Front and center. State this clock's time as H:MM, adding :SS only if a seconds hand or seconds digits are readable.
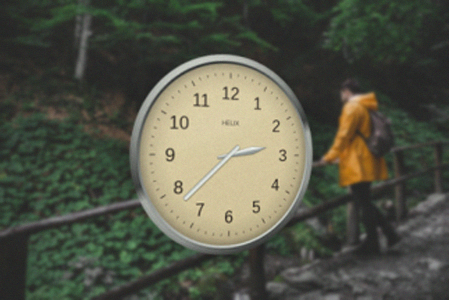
2:38
